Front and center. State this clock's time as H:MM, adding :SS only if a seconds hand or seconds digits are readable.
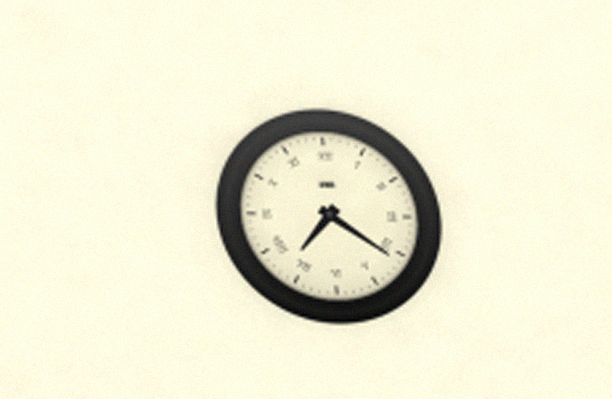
7:21
